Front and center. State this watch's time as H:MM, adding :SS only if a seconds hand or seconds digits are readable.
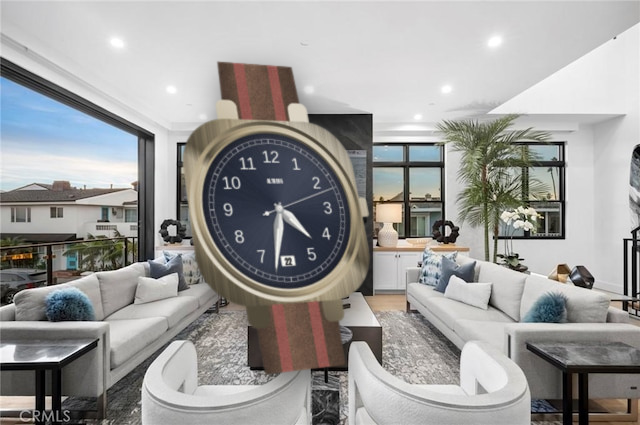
4:32:12
